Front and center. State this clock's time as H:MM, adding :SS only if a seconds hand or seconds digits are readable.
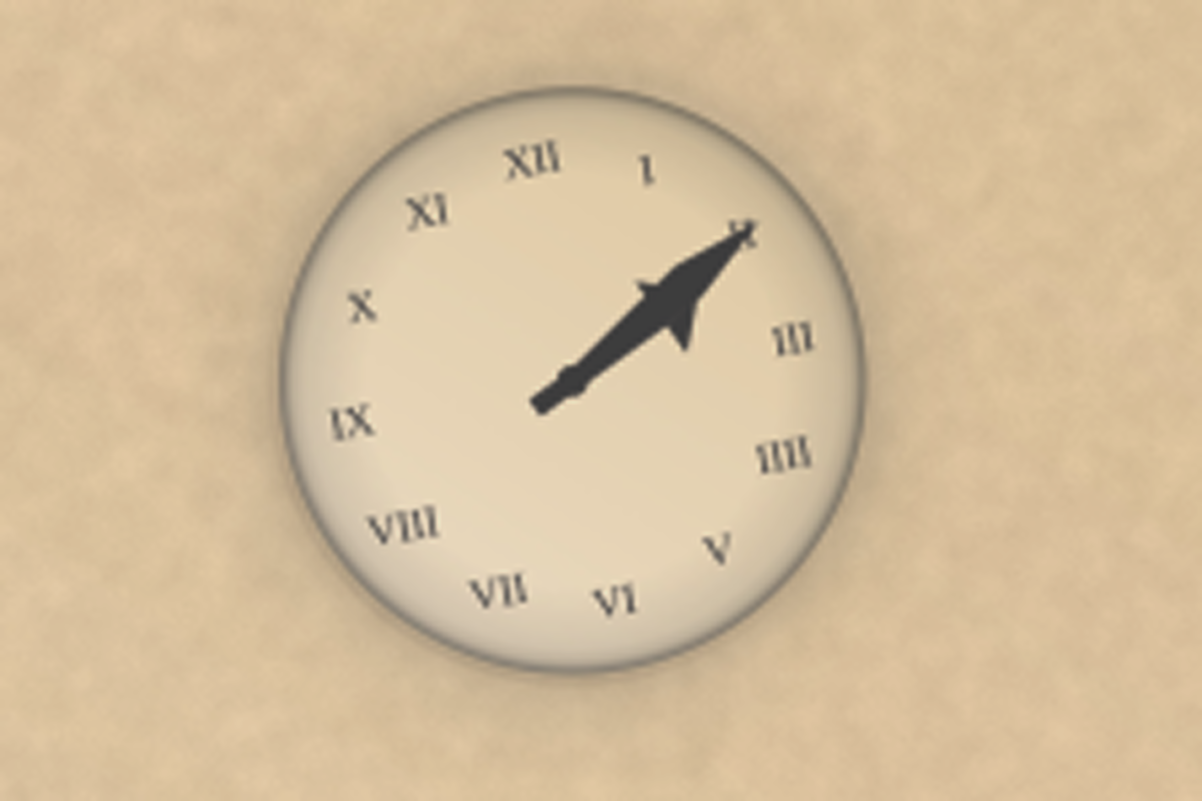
2:10
